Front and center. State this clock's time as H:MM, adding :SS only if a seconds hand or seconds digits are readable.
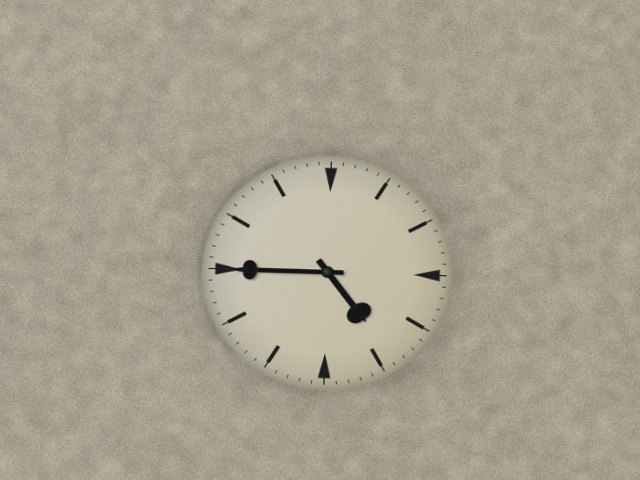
4:45
